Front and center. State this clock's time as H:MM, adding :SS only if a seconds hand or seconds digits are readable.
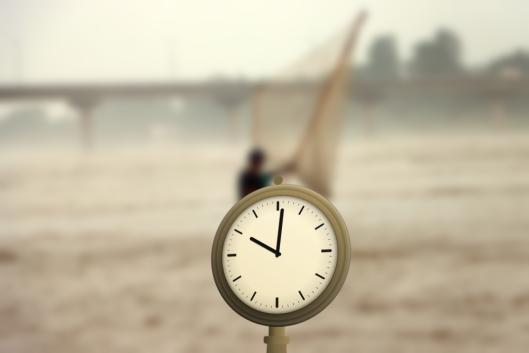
10:01
